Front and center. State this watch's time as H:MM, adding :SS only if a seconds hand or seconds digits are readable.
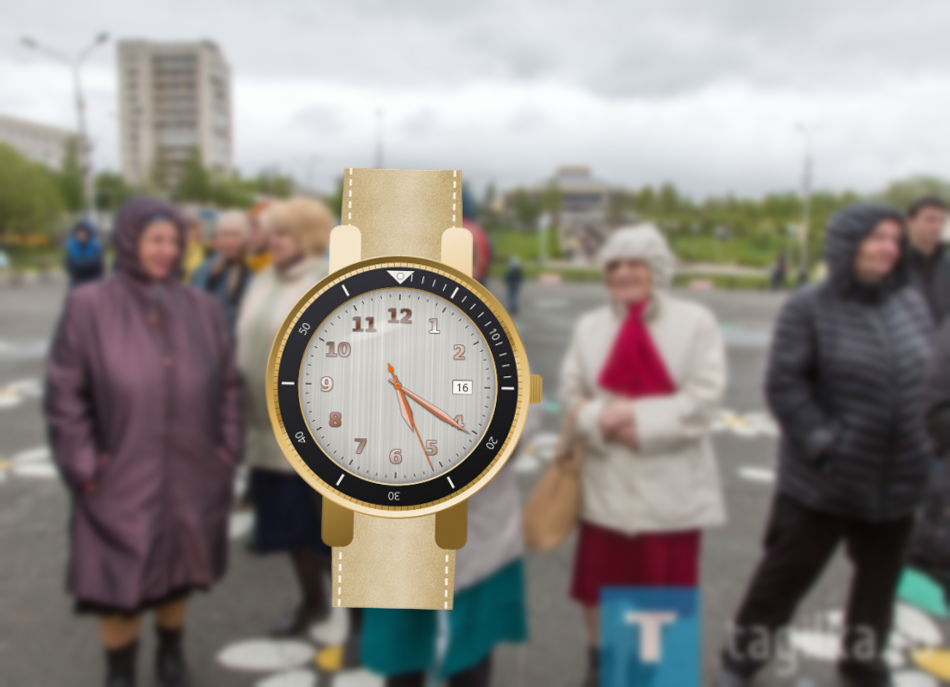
5:20:26
